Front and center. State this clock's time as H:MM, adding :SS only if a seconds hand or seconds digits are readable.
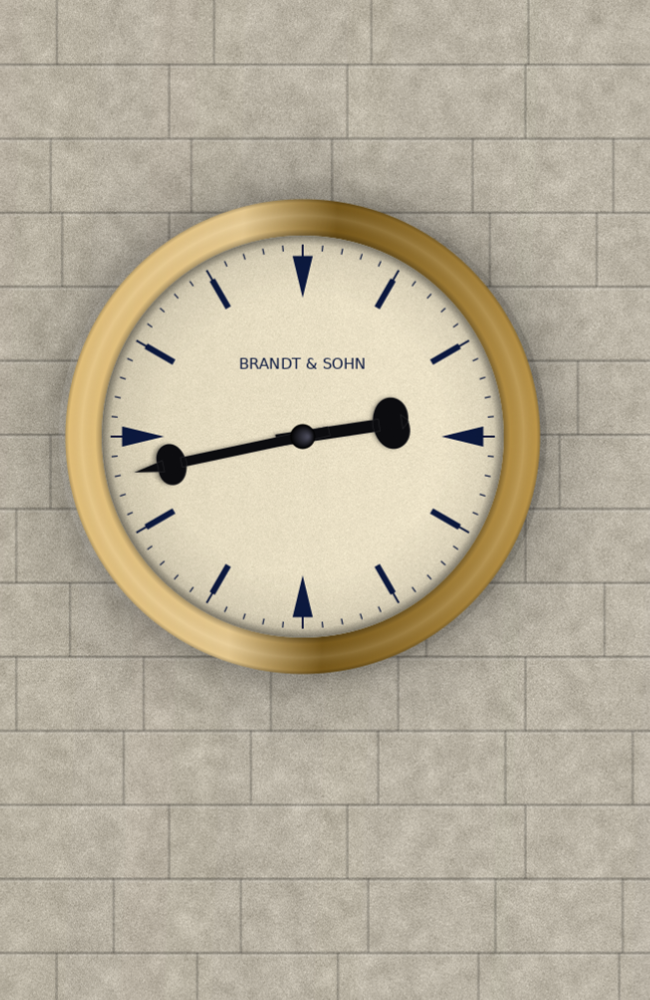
2:43
